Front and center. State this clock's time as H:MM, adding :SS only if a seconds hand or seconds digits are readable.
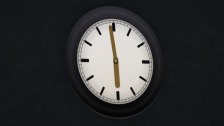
5:59
